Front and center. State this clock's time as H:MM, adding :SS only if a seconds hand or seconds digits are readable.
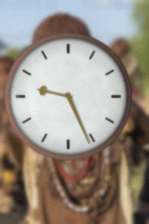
9:26
